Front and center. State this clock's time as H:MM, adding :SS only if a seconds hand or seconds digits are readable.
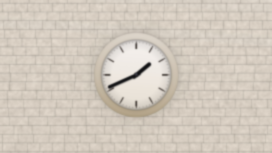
1:41
